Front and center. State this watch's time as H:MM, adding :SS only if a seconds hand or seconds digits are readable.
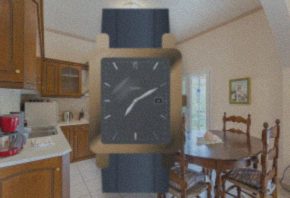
7:10
